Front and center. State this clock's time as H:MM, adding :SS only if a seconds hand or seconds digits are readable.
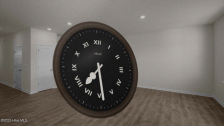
7:29
